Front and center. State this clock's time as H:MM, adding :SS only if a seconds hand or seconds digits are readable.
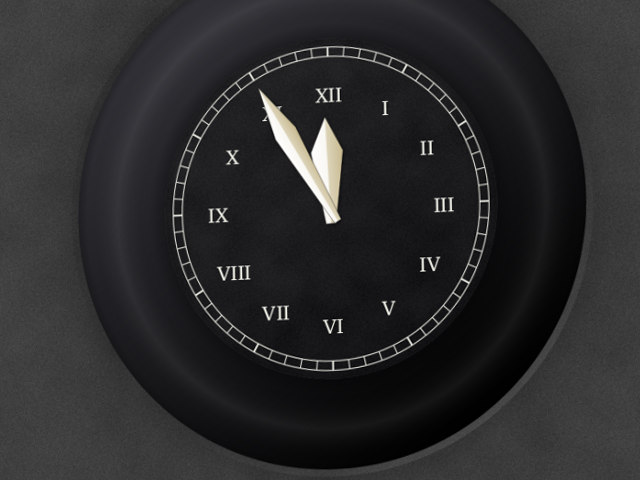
11:55
